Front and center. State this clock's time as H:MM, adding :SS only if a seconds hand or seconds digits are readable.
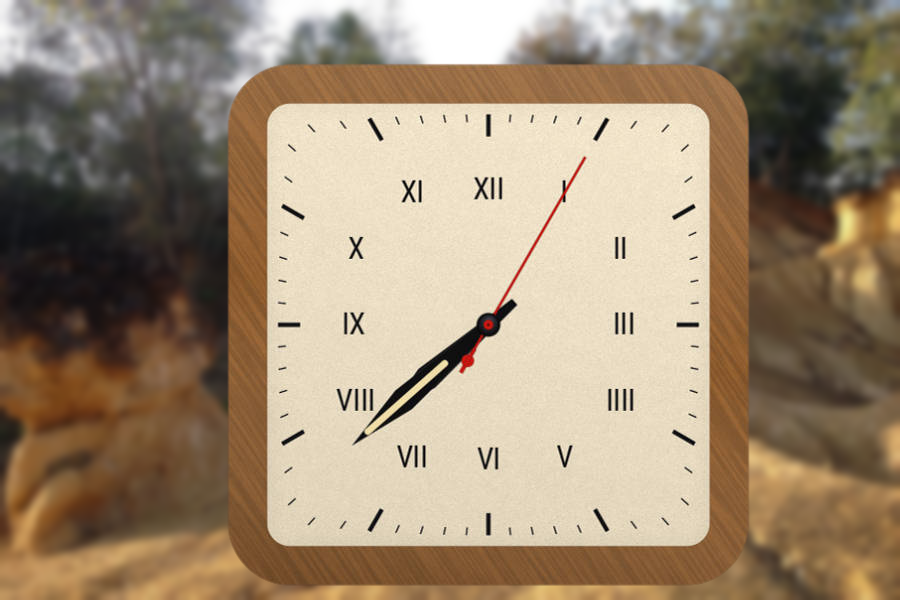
7:38:05
